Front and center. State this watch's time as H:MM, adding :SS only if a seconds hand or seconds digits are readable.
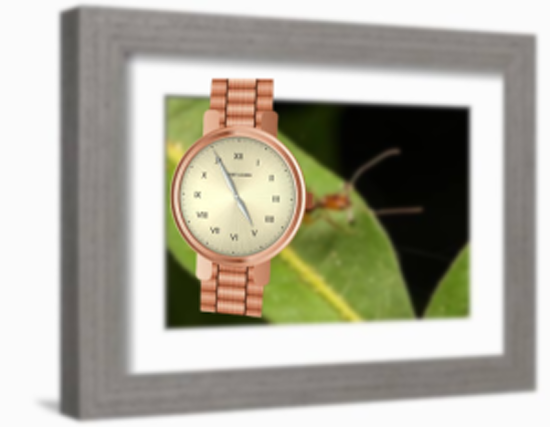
4:55
